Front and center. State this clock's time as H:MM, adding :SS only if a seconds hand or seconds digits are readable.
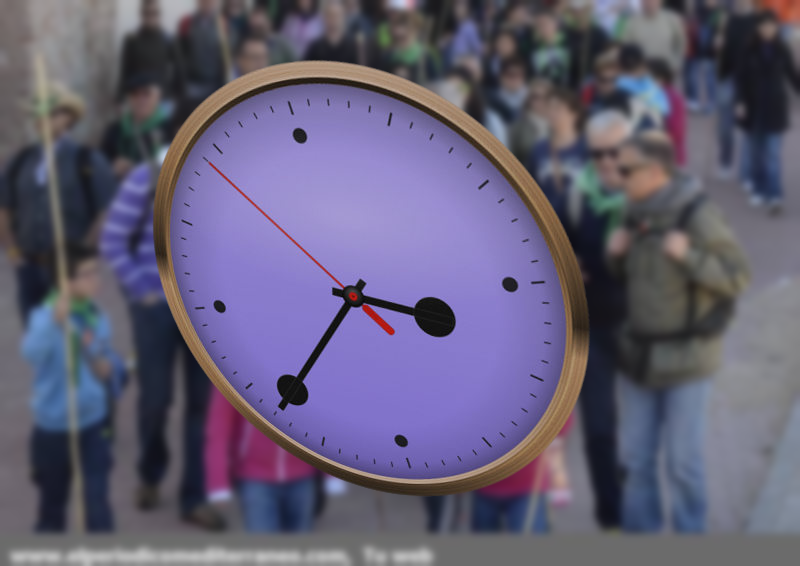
3:37:54
